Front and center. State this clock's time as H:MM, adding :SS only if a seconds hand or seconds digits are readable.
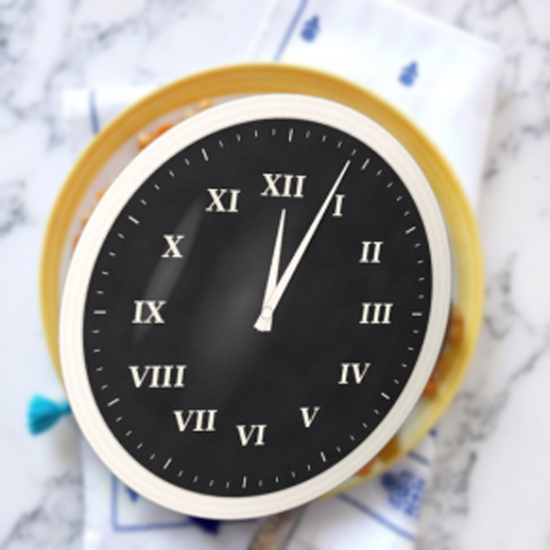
12:04
